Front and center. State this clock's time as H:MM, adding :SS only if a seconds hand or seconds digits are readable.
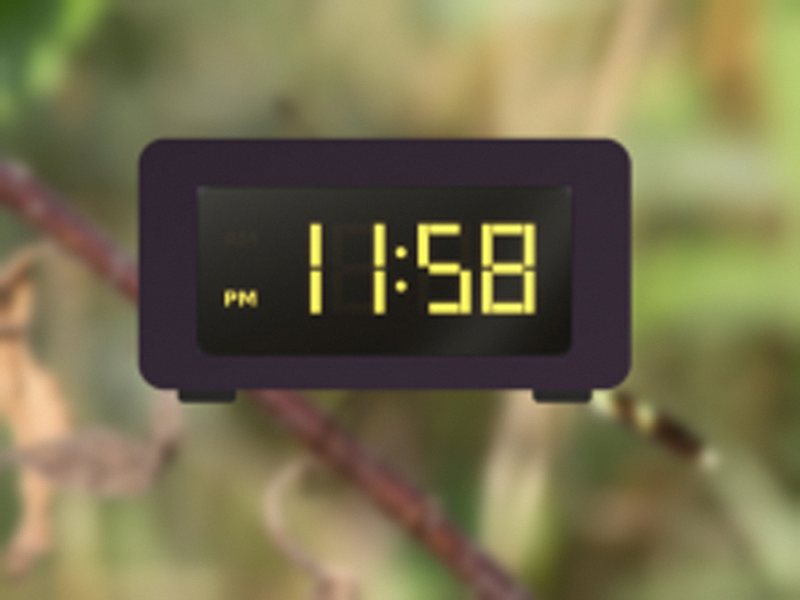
11:58
